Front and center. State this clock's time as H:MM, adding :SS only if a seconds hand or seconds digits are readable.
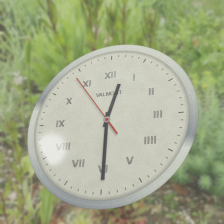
12:29:54
